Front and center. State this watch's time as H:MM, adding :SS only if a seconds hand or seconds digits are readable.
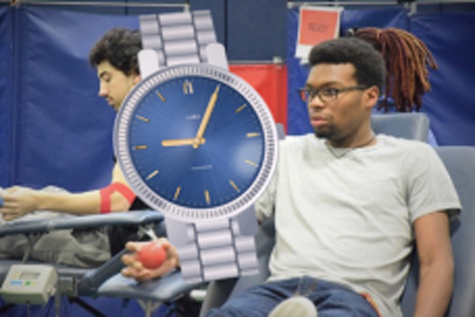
9:05
